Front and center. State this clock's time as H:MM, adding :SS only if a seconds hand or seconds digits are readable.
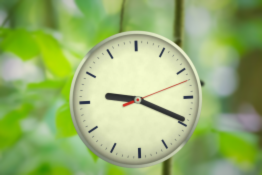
9:19:12
